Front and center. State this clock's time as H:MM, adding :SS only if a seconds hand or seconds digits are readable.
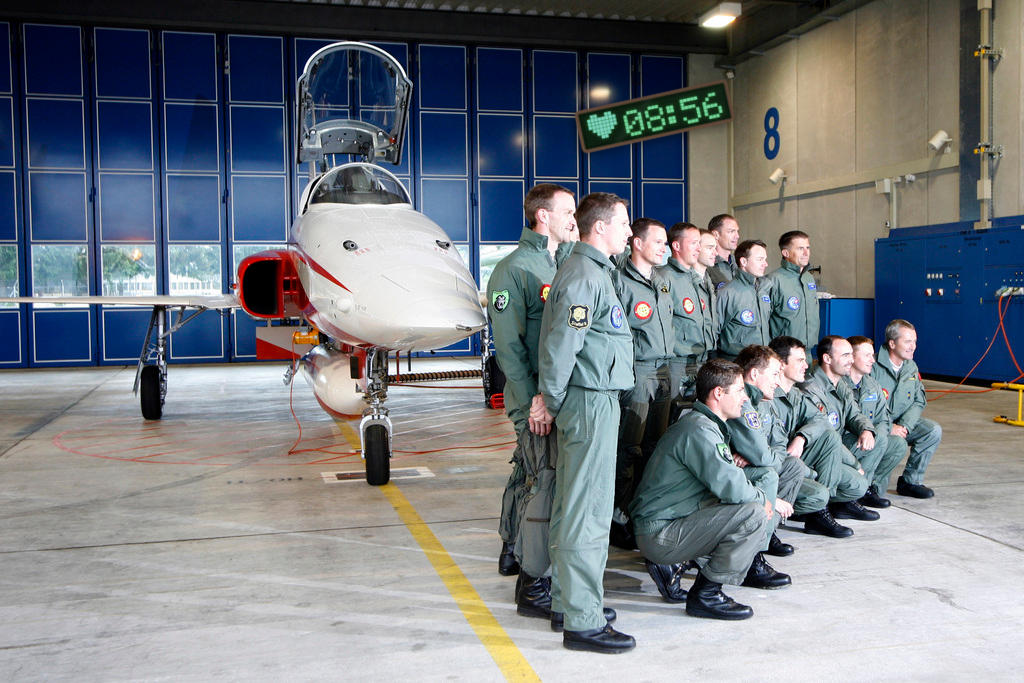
8:56
